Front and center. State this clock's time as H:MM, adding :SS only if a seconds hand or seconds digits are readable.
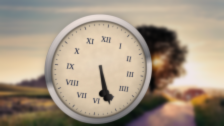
5:26
